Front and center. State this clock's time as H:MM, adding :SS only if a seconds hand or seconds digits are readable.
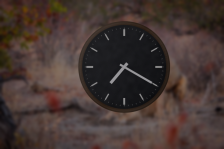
7:20
